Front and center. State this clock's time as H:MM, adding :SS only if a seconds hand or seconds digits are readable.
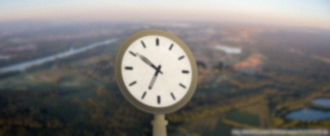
6:51
